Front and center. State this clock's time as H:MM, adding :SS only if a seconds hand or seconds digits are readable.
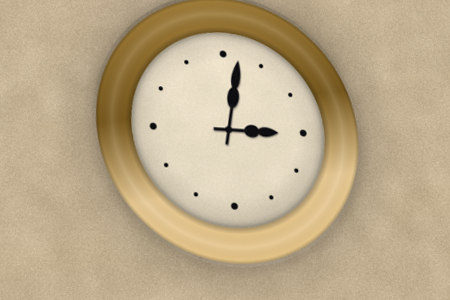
3:02
